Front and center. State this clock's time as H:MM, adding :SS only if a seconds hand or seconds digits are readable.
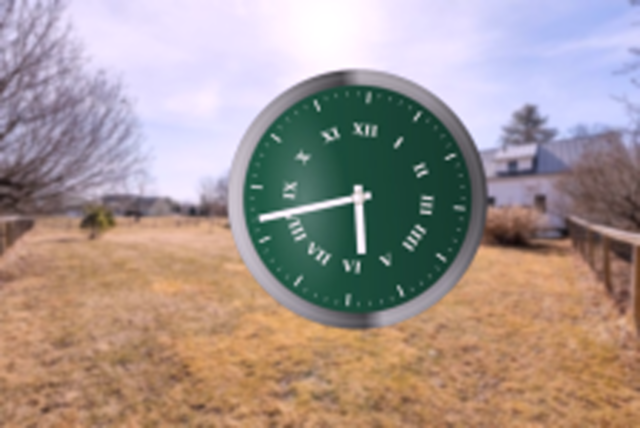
5:42
